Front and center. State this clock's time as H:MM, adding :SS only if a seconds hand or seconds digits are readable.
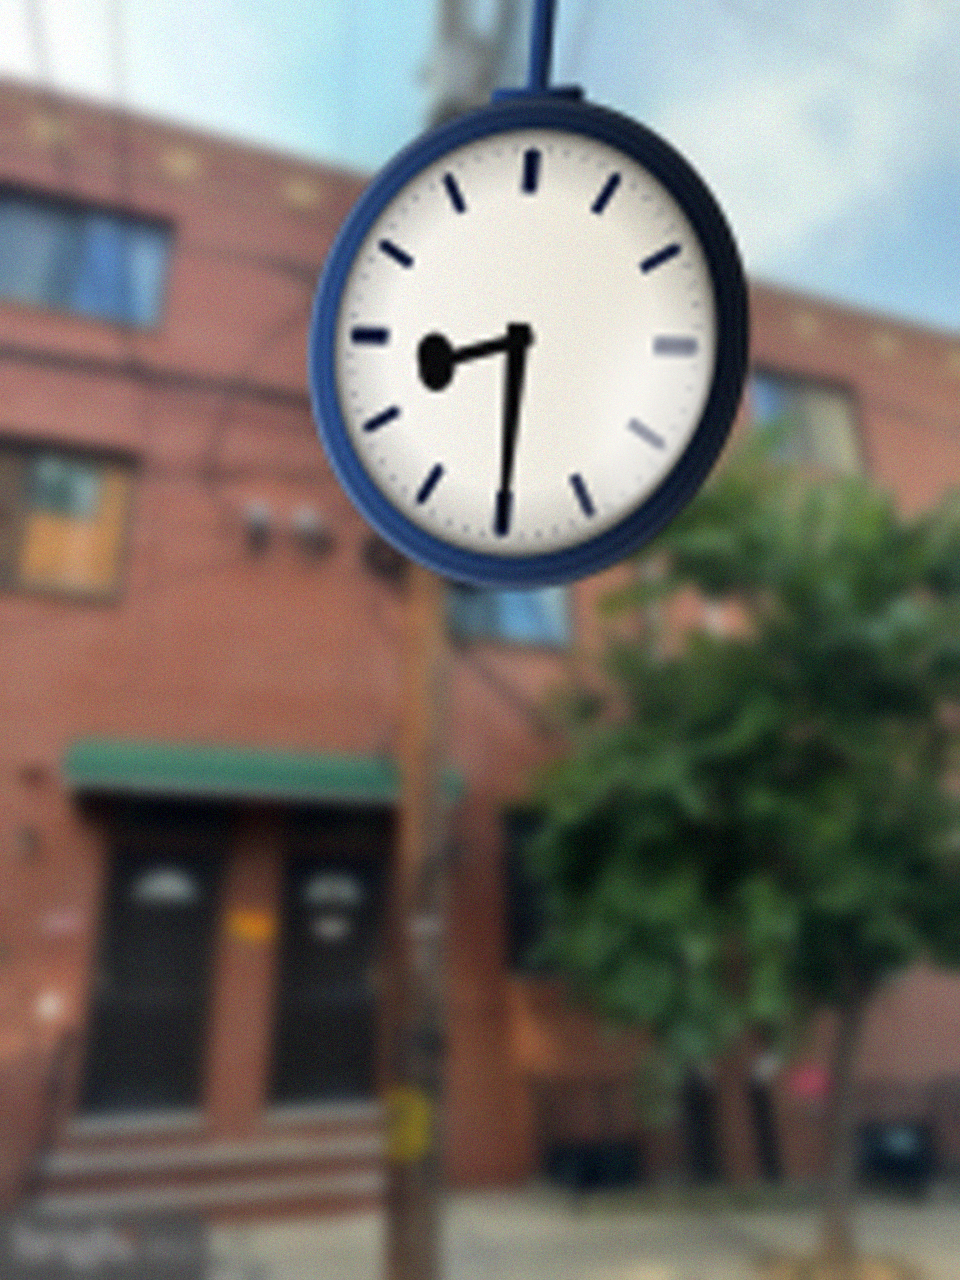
8:30
